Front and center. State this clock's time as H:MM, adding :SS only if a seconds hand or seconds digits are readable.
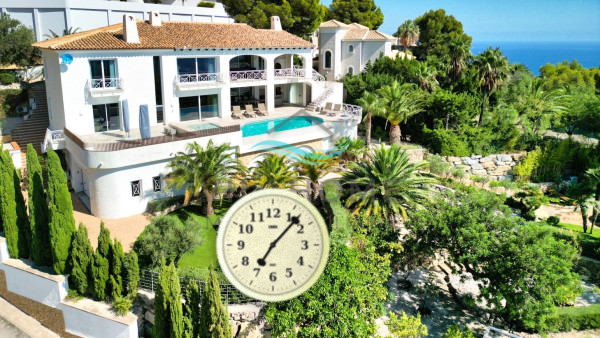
7:07
